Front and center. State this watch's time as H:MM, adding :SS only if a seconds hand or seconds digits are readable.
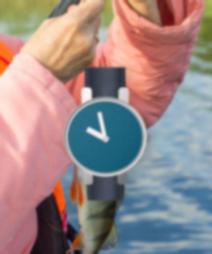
9:58
